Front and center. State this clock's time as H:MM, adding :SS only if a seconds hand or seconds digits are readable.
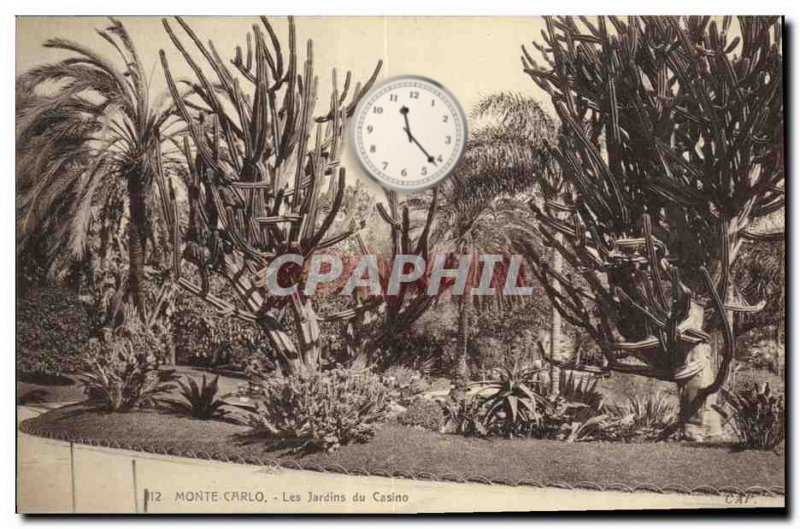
11:22
